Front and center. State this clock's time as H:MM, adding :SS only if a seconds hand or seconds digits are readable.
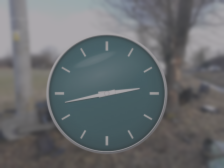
2:43
